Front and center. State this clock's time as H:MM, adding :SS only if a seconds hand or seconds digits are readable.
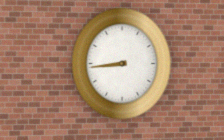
8:44
